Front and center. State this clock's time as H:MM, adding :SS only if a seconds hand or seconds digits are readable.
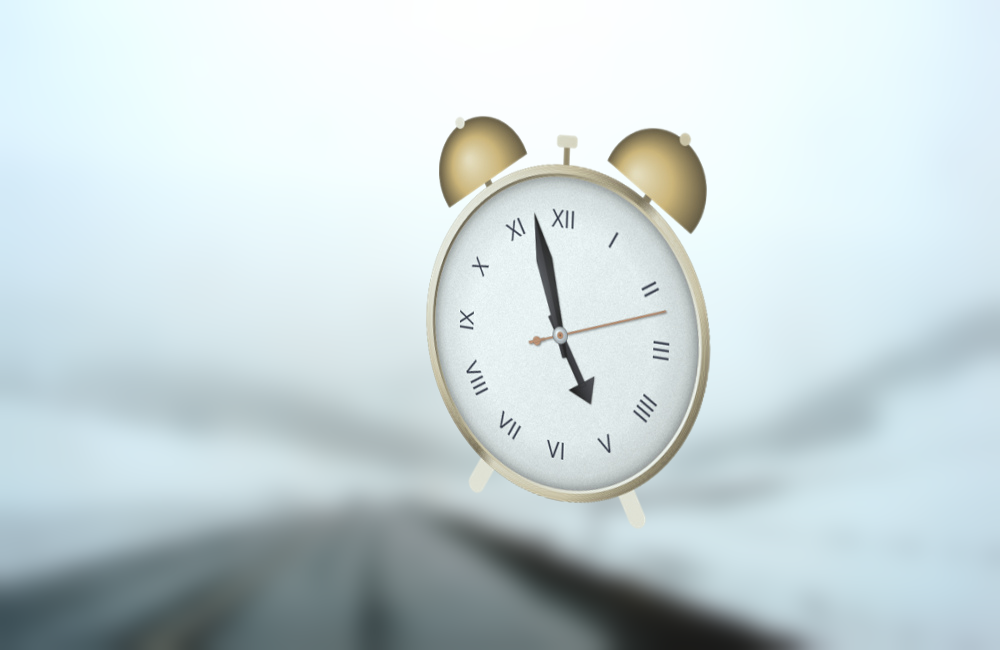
4:57:12
